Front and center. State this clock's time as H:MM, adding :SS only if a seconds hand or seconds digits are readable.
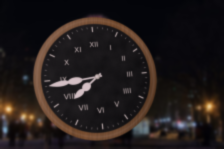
7:44
